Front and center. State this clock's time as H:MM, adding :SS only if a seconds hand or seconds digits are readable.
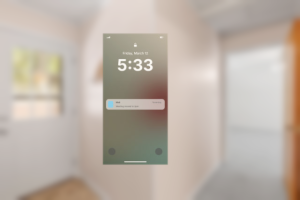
5:33
